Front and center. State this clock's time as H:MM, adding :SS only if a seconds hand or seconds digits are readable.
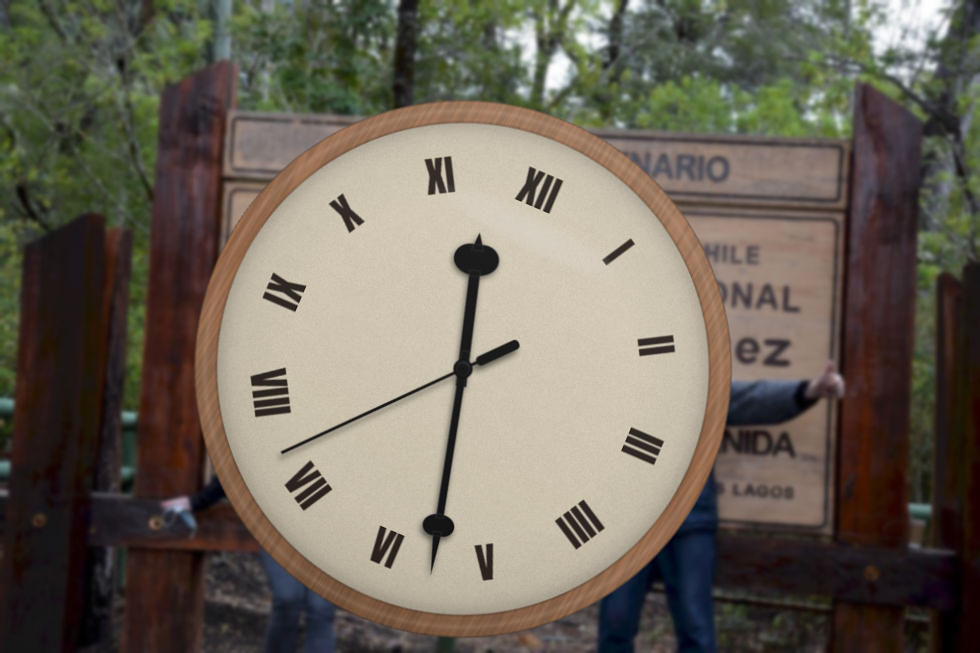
11:27:37
